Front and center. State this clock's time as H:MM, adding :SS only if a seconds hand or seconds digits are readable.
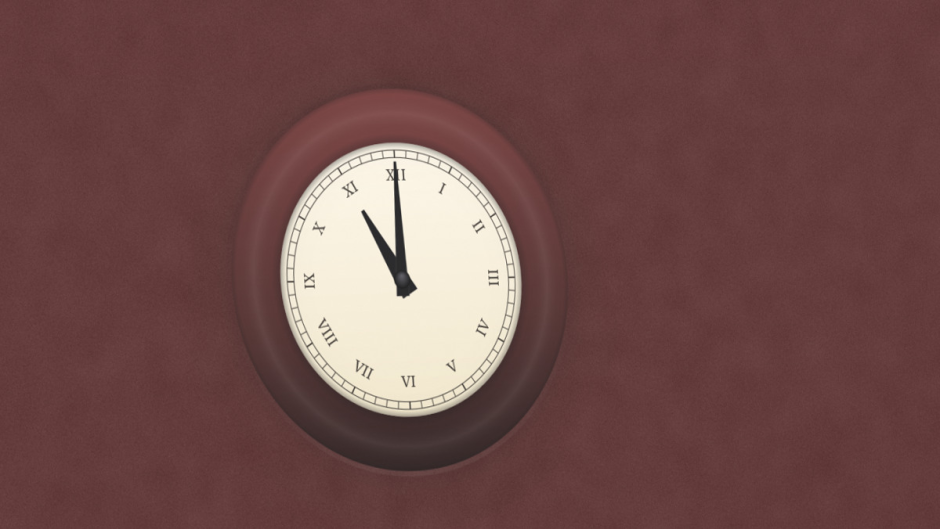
11:00
